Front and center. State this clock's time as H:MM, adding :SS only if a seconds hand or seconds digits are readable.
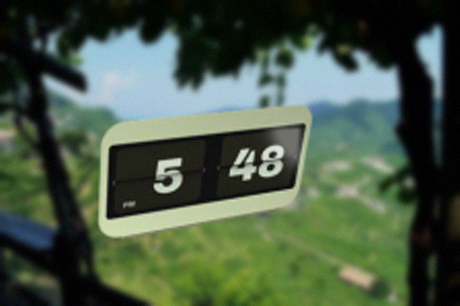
5:48
